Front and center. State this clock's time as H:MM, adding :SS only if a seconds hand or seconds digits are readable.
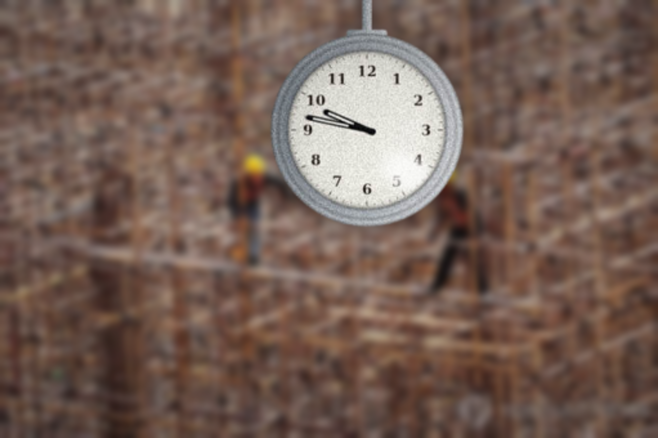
9:47
